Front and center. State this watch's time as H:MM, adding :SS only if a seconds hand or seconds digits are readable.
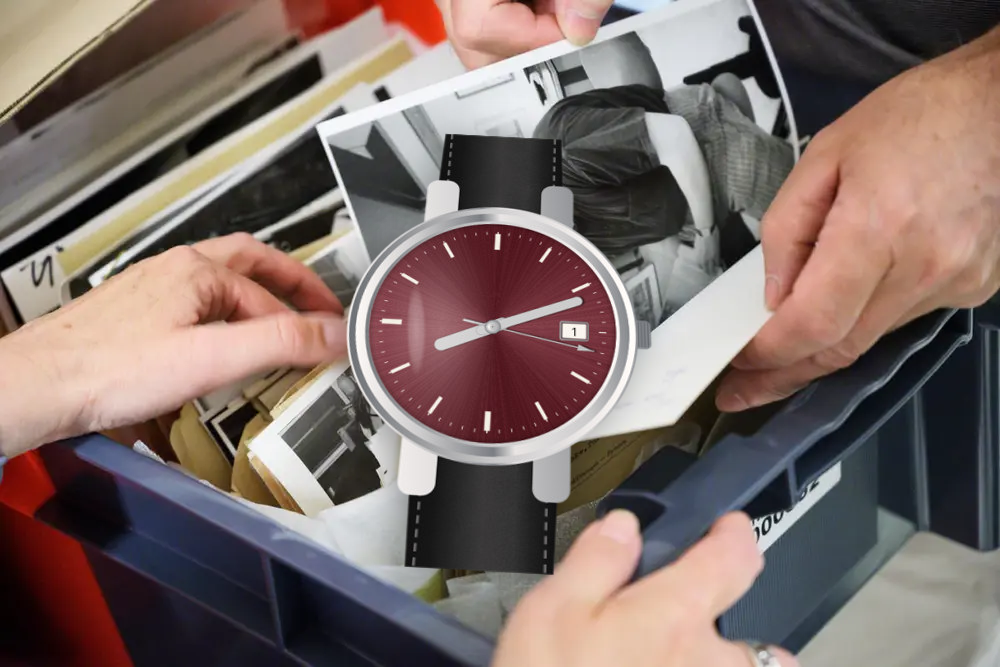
8:11:17
